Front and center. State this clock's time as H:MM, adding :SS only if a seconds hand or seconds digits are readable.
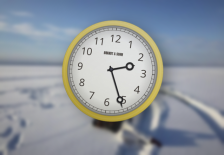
2:26
